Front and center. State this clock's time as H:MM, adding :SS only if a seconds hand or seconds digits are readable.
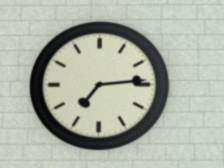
7:14
